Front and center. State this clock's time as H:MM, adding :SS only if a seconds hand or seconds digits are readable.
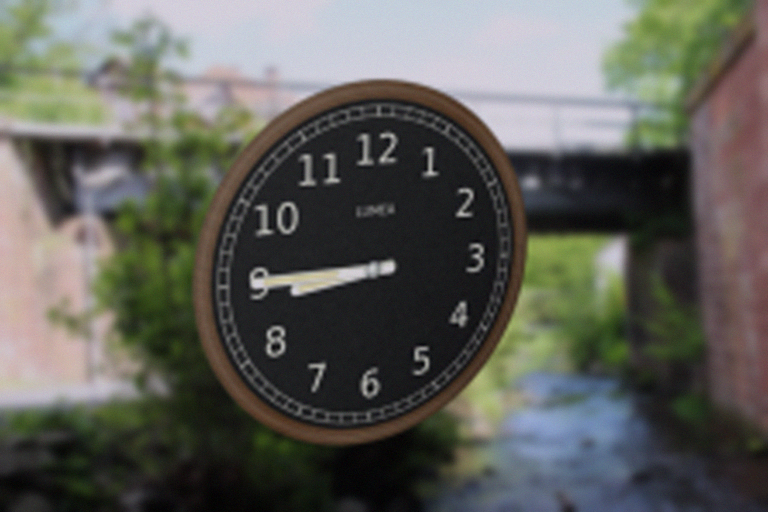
8:45
